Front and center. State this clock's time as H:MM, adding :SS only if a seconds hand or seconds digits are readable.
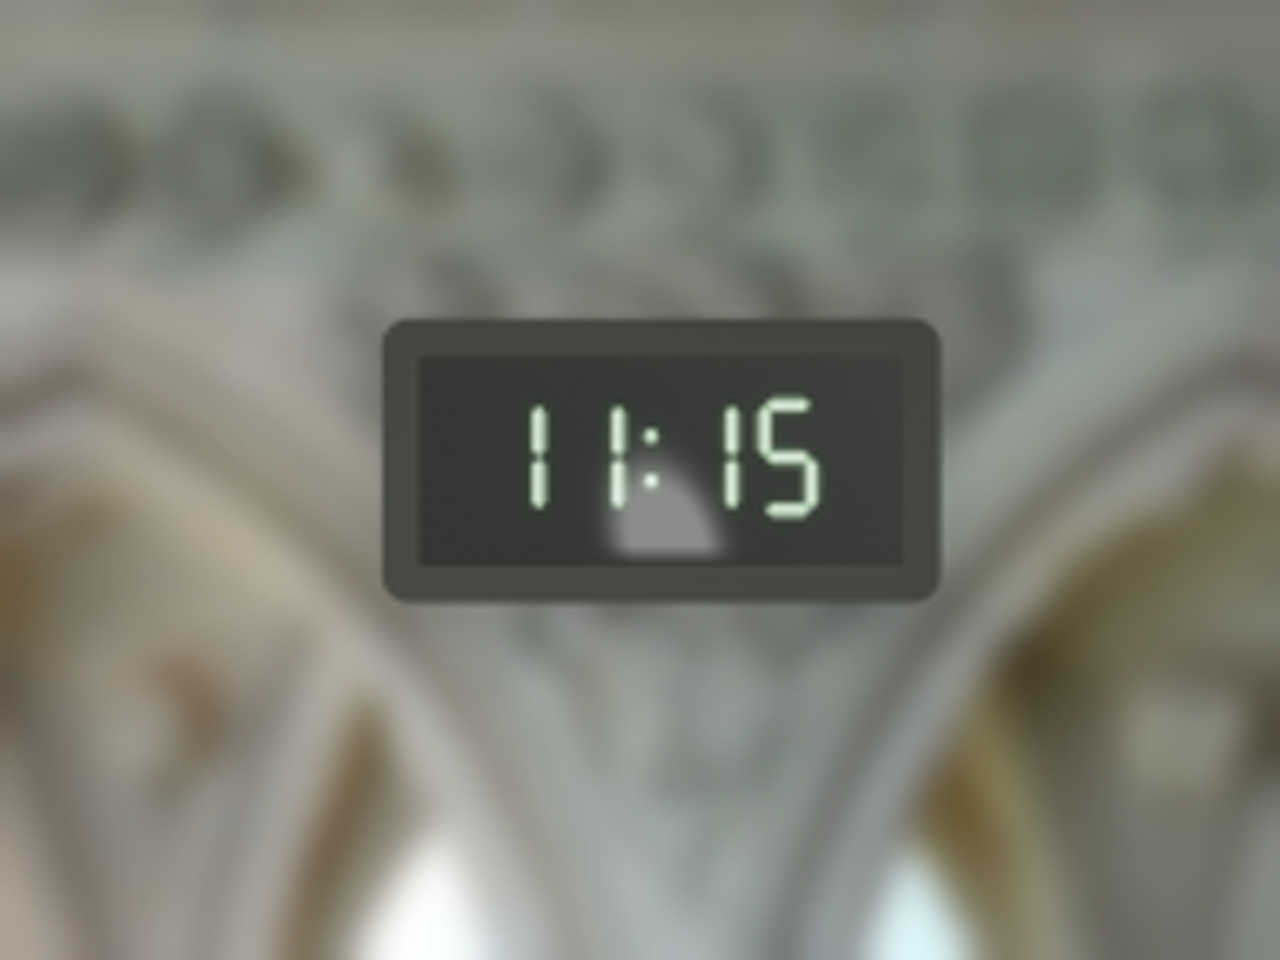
11:15
